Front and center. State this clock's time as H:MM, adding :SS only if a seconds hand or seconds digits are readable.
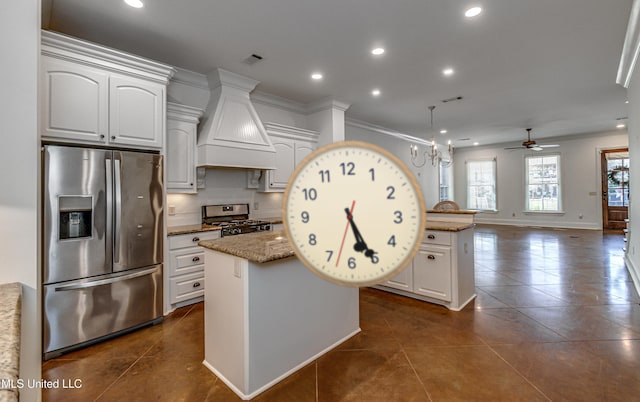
5:25:33
